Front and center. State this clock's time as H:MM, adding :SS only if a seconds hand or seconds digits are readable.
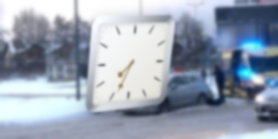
7:34
